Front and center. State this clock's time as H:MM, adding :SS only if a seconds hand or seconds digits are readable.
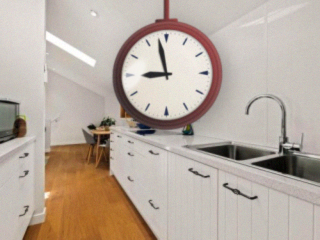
8:58
